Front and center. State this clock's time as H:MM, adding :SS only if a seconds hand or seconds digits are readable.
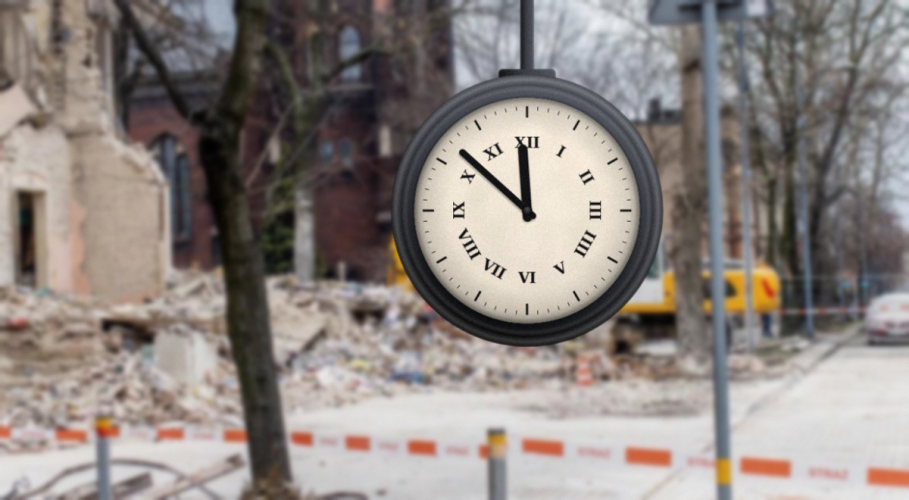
11:52
